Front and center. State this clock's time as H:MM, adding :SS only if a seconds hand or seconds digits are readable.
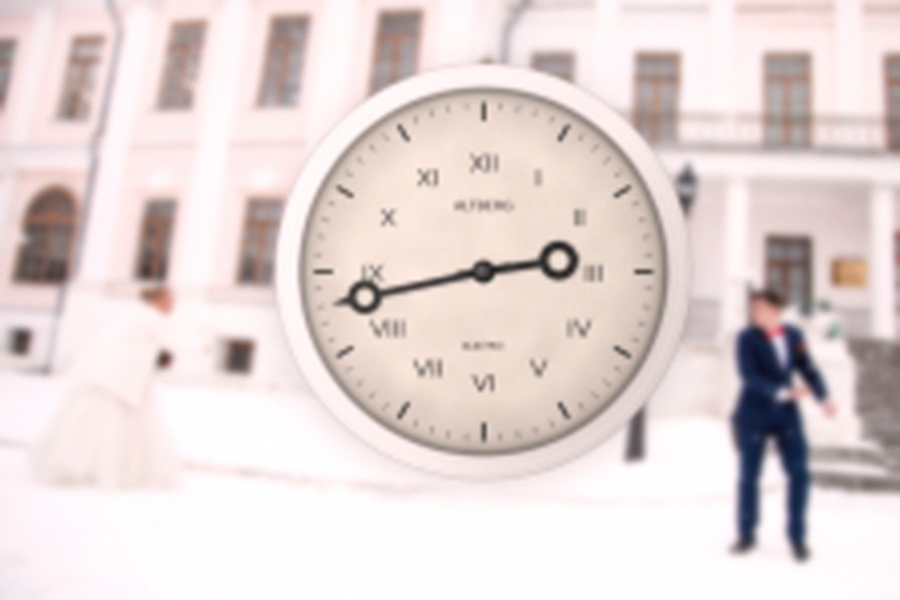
2:43
